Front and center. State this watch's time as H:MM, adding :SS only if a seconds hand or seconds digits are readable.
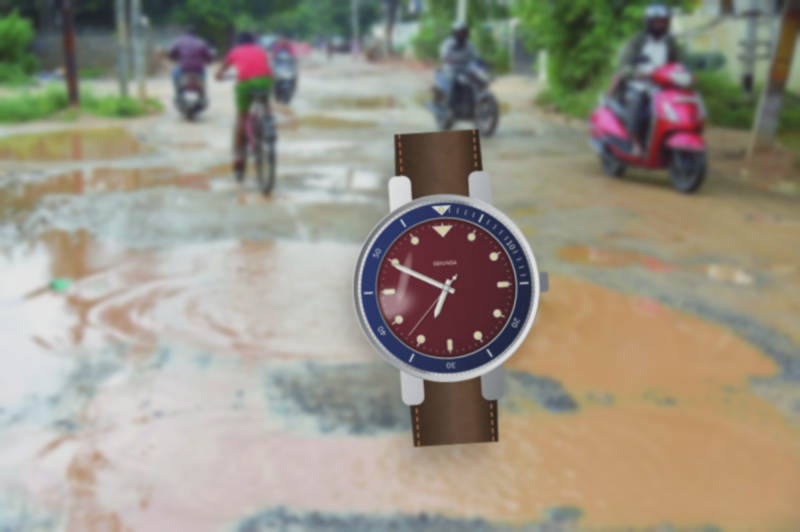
6:49:37
